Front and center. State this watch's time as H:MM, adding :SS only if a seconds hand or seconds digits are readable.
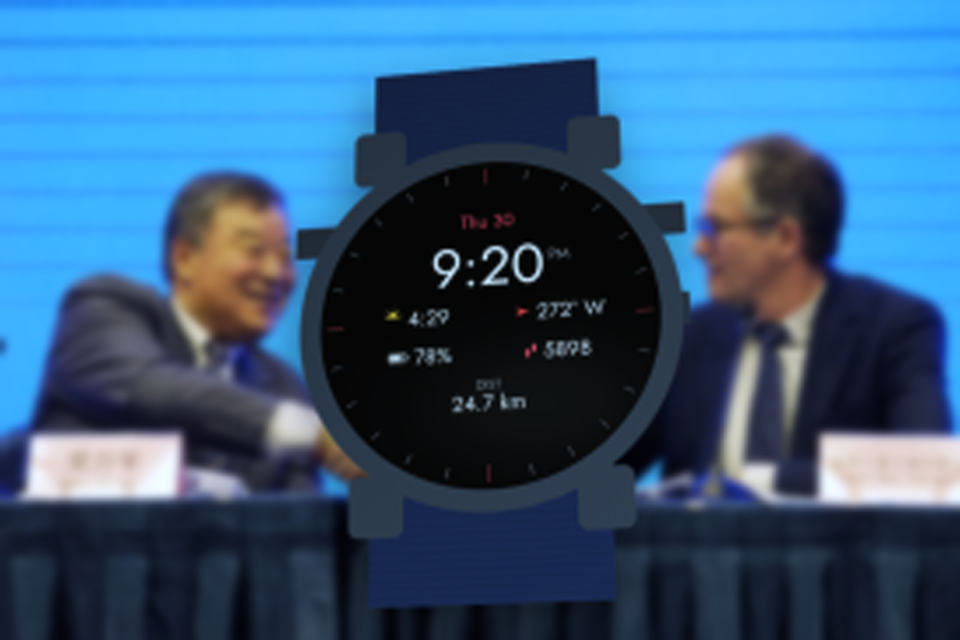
9:20
